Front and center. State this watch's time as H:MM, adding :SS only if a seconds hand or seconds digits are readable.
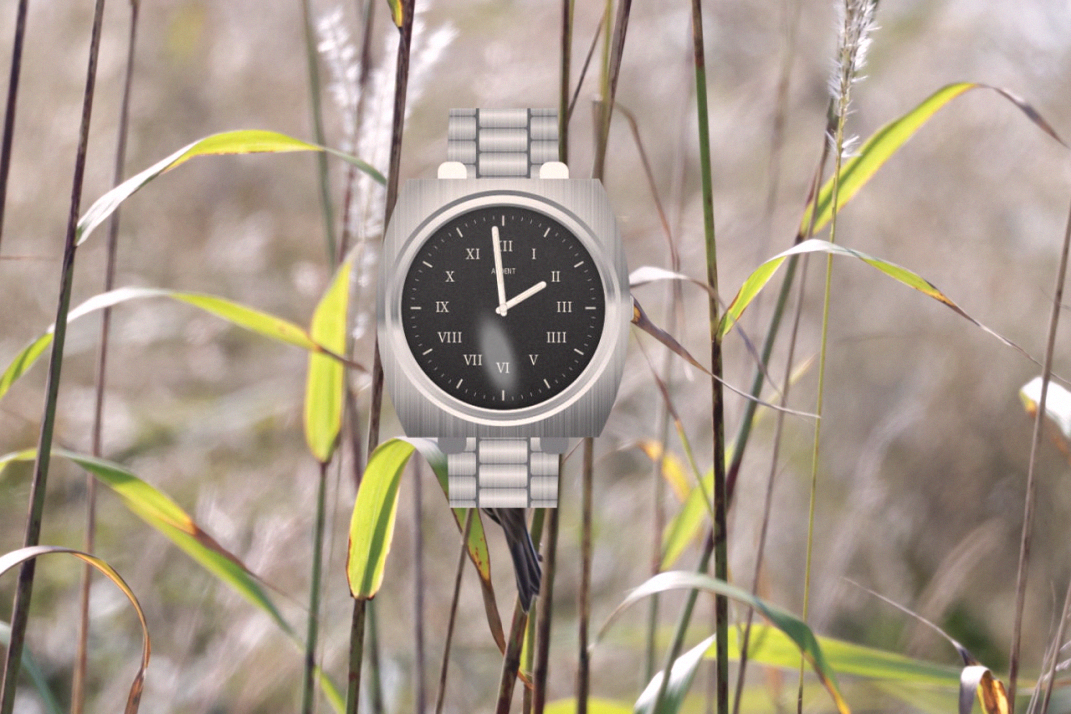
1:59
